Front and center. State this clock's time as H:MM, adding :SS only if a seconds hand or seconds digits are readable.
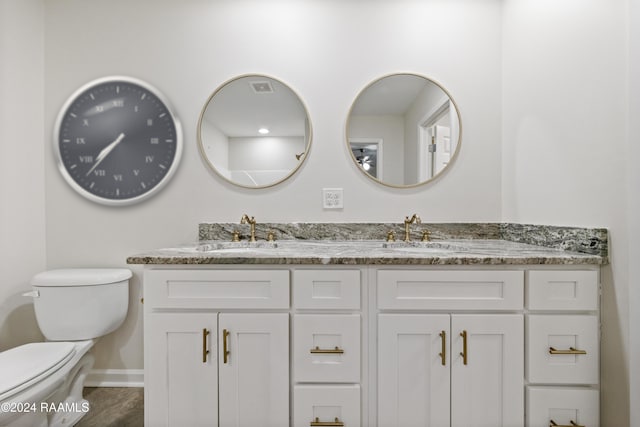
7:37
